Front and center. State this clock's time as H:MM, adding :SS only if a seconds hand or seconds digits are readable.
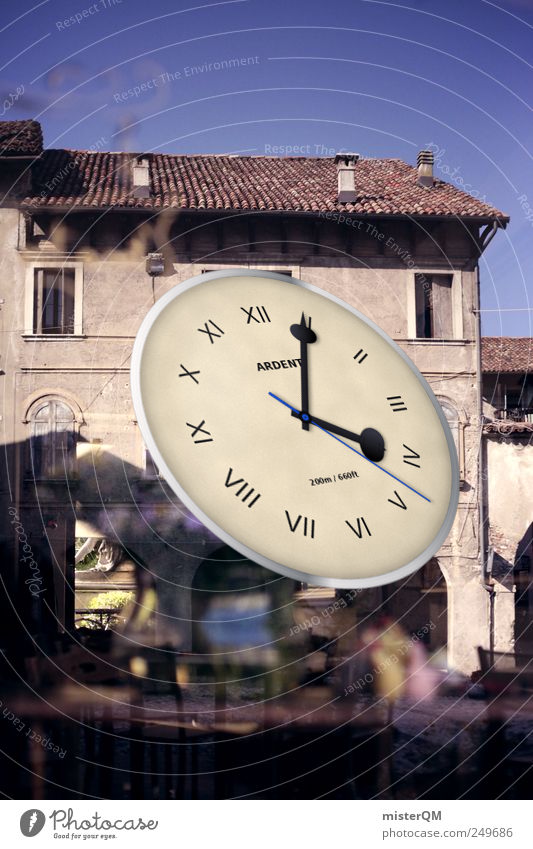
4:04:23
